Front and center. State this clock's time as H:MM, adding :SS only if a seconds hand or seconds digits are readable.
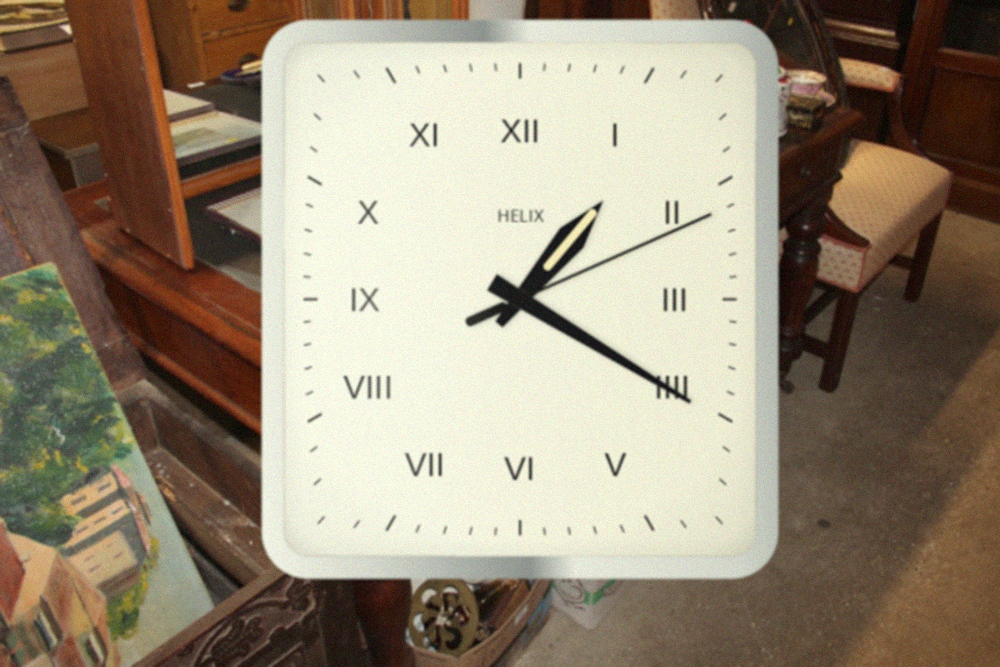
1:20:11
